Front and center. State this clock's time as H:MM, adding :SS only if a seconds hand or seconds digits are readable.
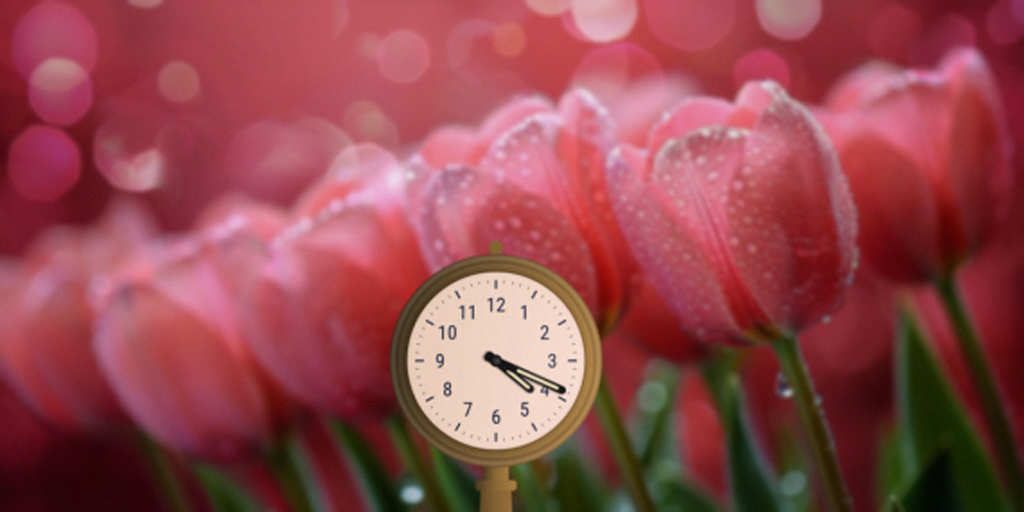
4:19
